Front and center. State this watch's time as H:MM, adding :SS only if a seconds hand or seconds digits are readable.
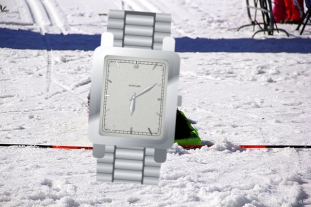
6:09
